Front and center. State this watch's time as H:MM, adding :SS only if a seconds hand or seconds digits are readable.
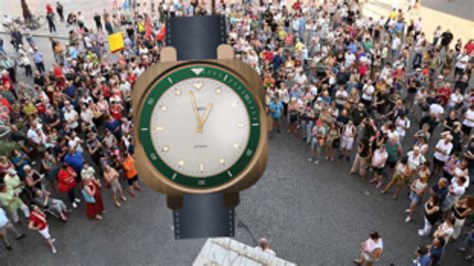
12:58
